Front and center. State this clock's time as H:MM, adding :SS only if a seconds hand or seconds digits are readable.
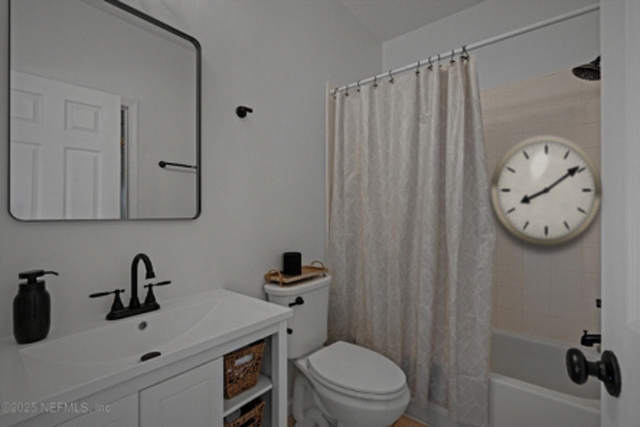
8:09
